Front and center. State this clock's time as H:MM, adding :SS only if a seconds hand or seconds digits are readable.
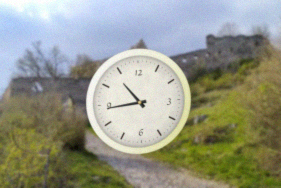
10:44
